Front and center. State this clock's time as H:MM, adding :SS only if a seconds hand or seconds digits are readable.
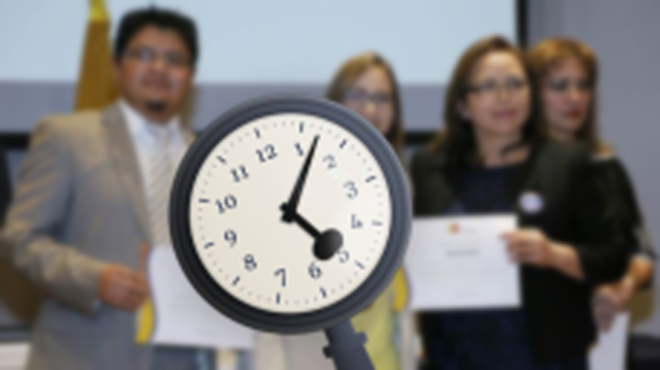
5:07
